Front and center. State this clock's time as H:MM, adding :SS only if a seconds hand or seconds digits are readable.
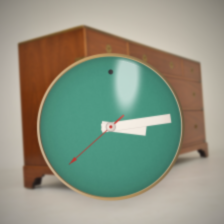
3:13:38
